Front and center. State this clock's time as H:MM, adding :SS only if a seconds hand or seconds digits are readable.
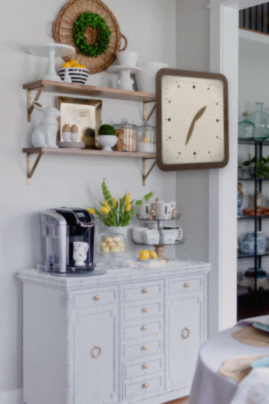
1:34
